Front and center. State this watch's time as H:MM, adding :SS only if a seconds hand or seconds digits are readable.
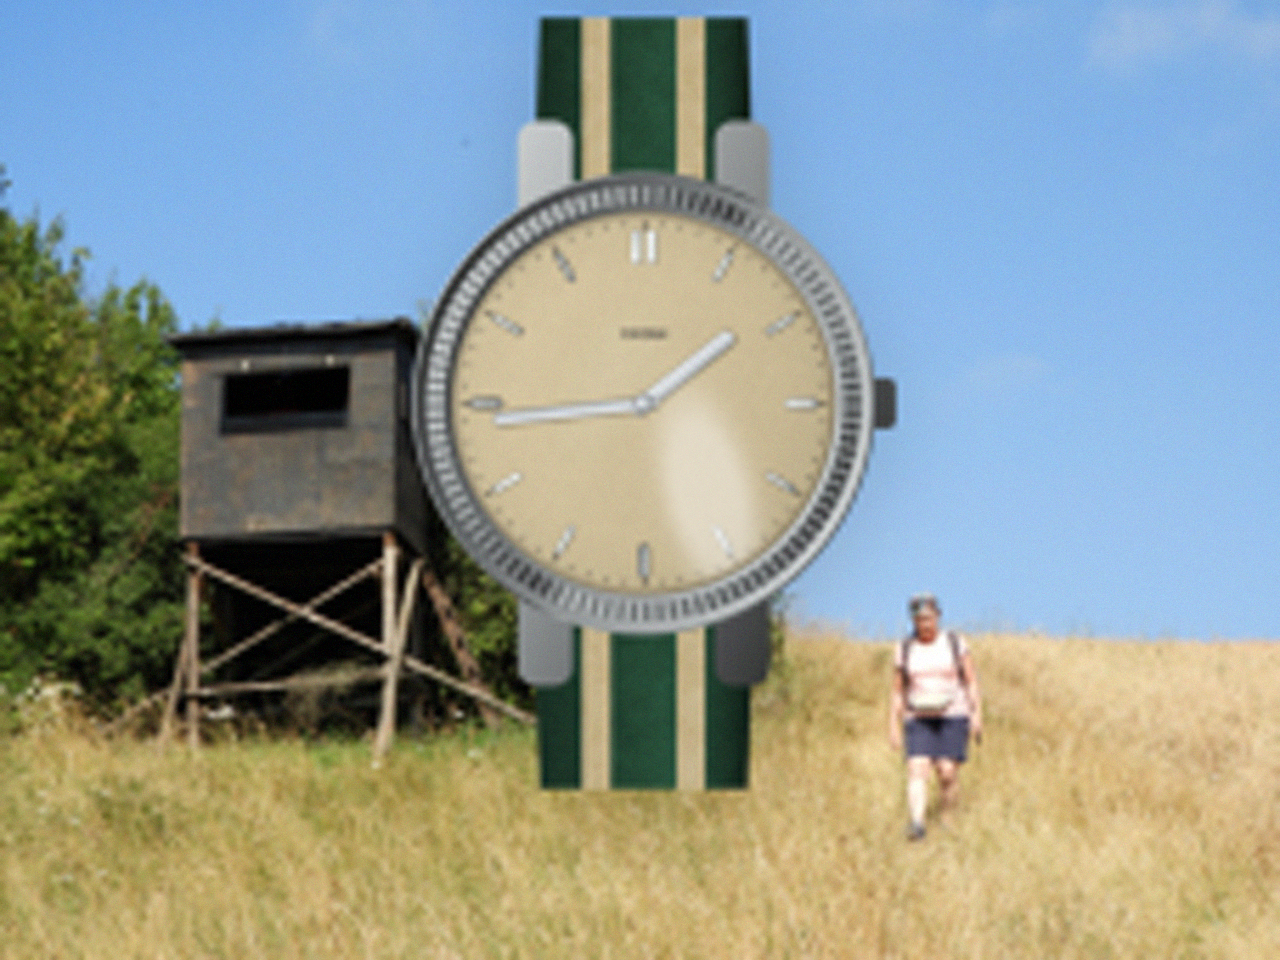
1:44
